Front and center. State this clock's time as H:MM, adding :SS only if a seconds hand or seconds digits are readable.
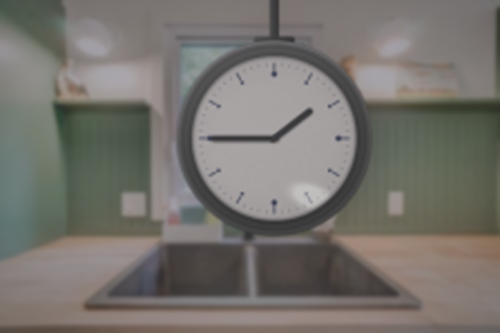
1:45
